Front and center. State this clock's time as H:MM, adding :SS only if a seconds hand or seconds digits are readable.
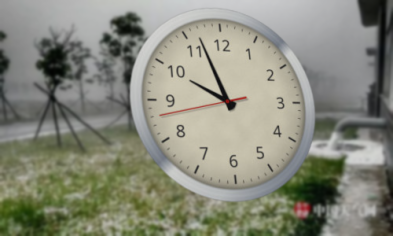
9:56:43
